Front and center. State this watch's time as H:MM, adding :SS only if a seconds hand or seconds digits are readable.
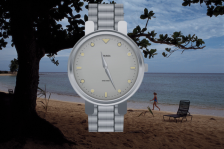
11:26
